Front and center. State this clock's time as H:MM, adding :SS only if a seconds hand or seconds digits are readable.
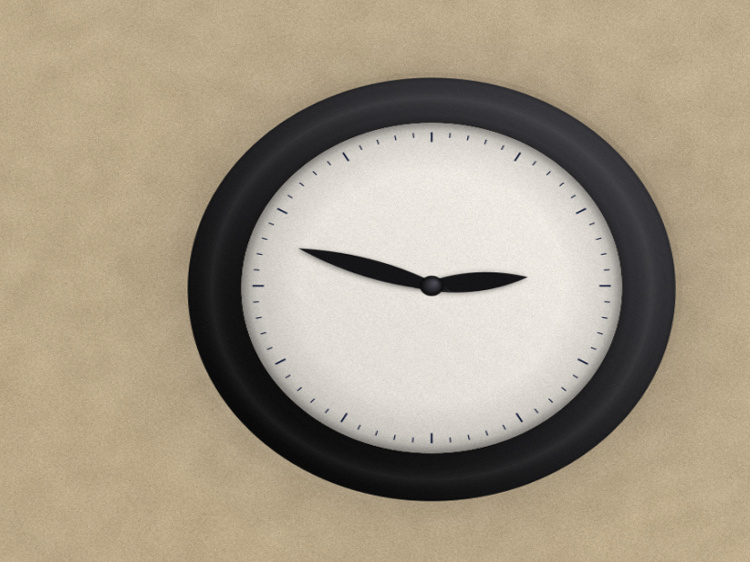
2:48
